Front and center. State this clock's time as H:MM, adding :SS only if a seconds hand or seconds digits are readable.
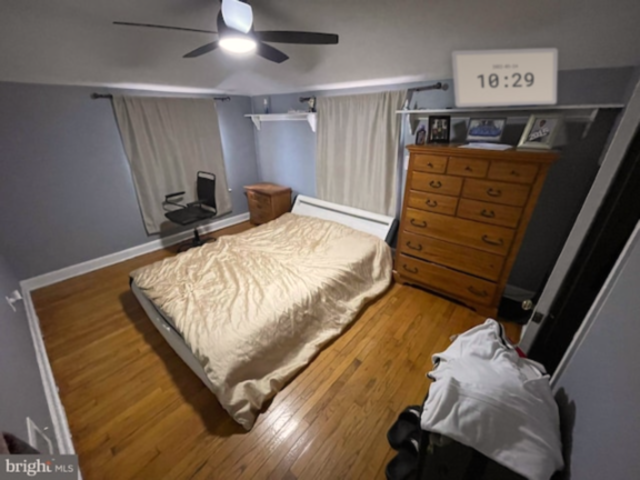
10:29
